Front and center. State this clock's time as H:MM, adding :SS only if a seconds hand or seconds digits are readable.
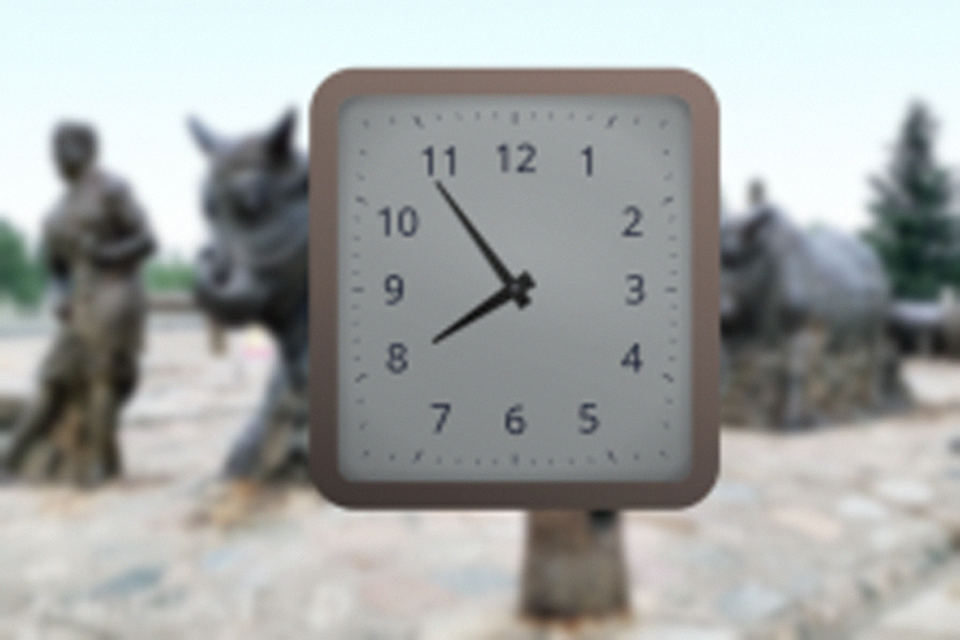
7:54
